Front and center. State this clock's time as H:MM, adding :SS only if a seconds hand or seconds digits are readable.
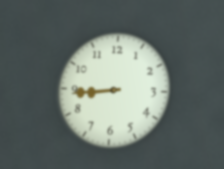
8:44
